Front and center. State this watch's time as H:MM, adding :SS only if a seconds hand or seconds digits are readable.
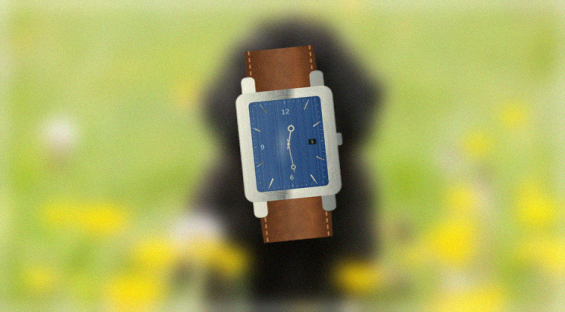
12:29
